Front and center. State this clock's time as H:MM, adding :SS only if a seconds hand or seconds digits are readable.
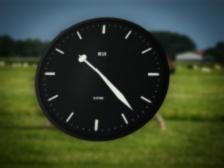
10:23
